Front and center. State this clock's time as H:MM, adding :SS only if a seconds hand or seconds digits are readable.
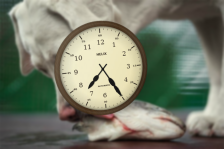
7:25
